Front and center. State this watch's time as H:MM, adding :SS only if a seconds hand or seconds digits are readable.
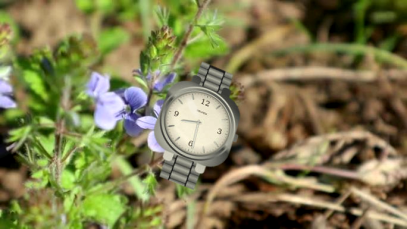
8:29
